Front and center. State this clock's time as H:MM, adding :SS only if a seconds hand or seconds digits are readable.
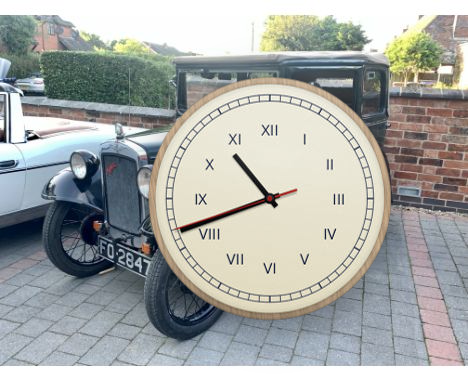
10:41:42
